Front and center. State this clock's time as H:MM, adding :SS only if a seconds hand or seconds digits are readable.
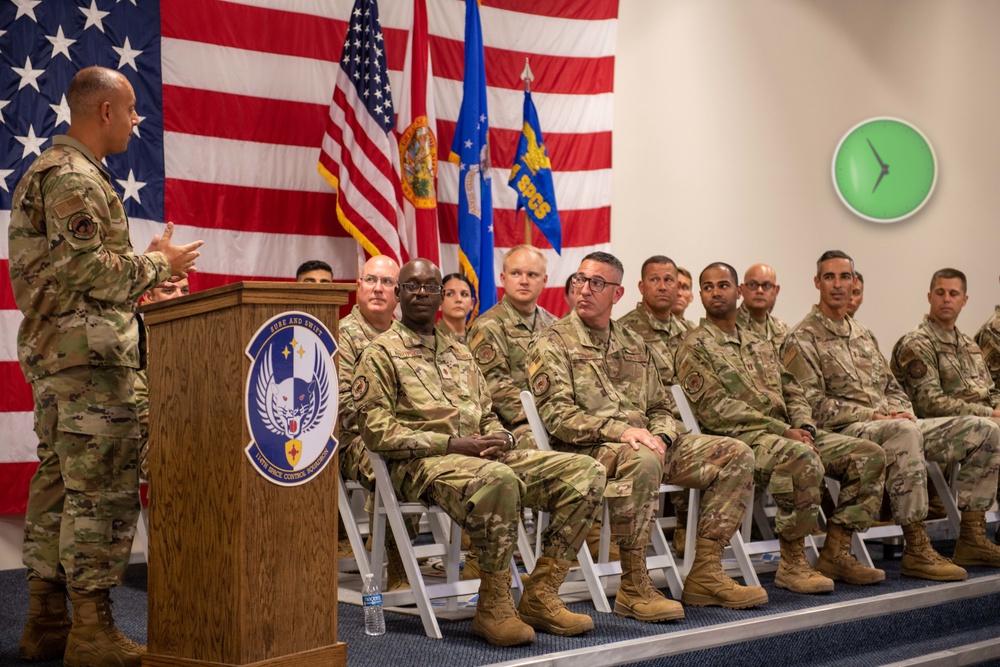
6:55
